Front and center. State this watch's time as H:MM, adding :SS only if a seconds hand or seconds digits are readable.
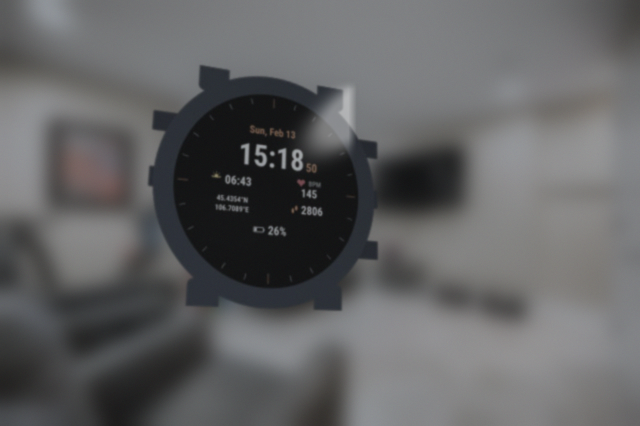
15:18:50
